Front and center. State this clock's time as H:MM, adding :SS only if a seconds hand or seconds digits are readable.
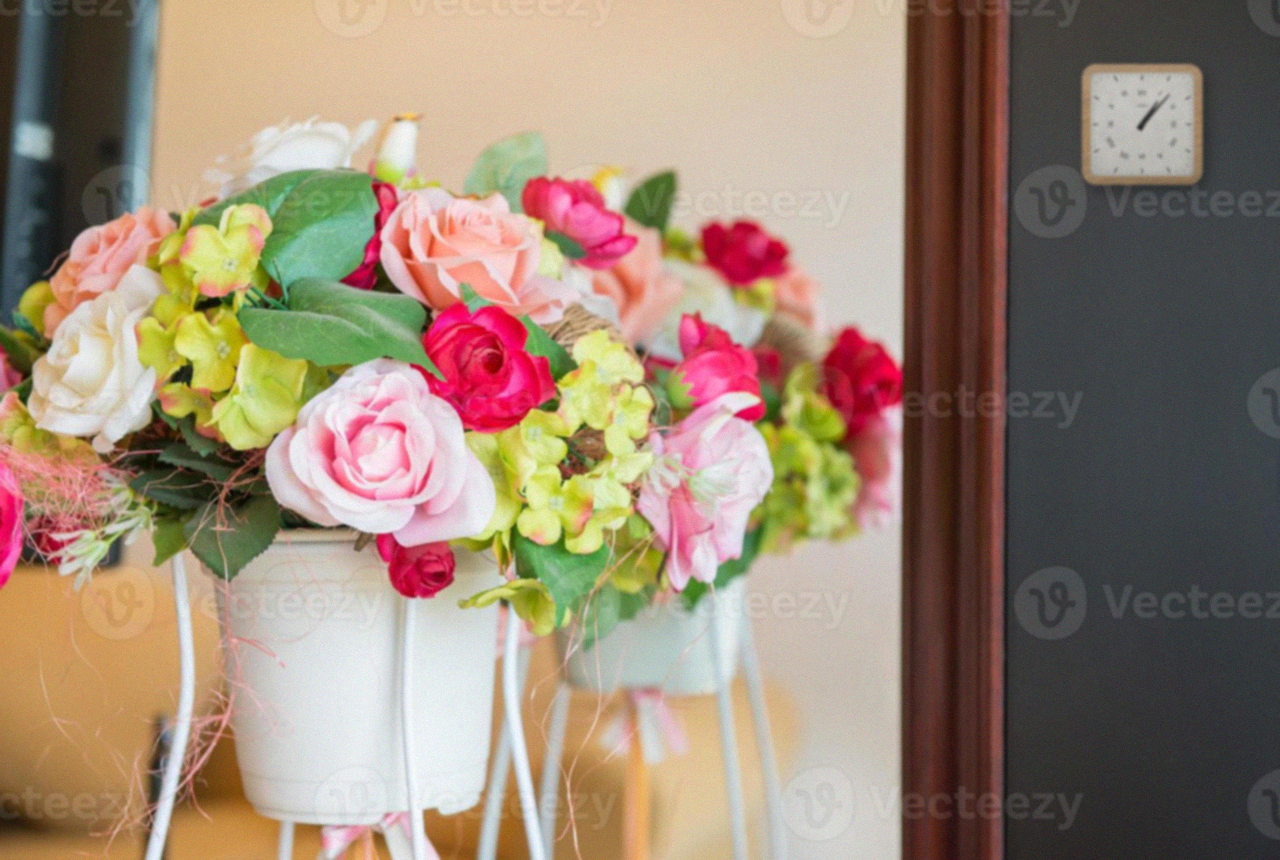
1:07
